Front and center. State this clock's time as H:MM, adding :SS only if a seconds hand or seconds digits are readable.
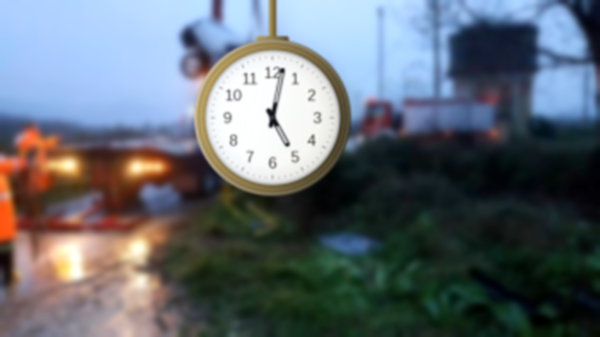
5:02
